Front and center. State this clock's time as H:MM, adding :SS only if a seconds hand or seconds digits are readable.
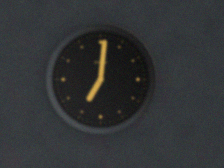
7:01
